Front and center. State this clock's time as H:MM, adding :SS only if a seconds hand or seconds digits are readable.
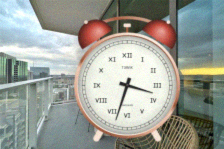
3:33
